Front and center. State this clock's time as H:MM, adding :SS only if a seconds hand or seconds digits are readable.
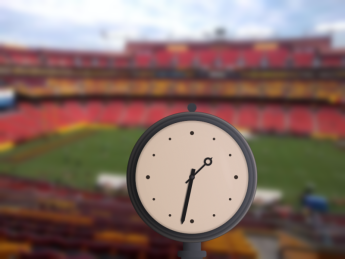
1:32
